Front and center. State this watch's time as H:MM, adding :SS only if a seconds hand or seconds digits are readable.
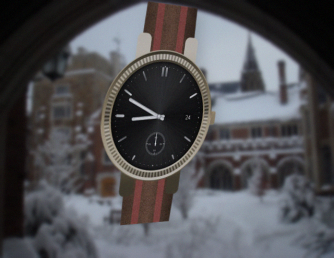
8:49
